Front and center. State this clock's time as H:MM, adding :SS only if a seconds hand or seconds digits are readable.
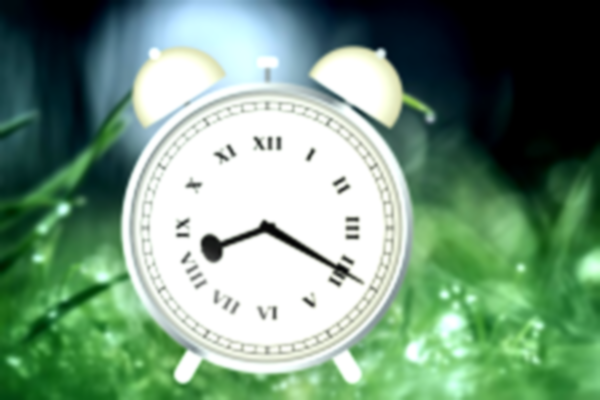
8:20
